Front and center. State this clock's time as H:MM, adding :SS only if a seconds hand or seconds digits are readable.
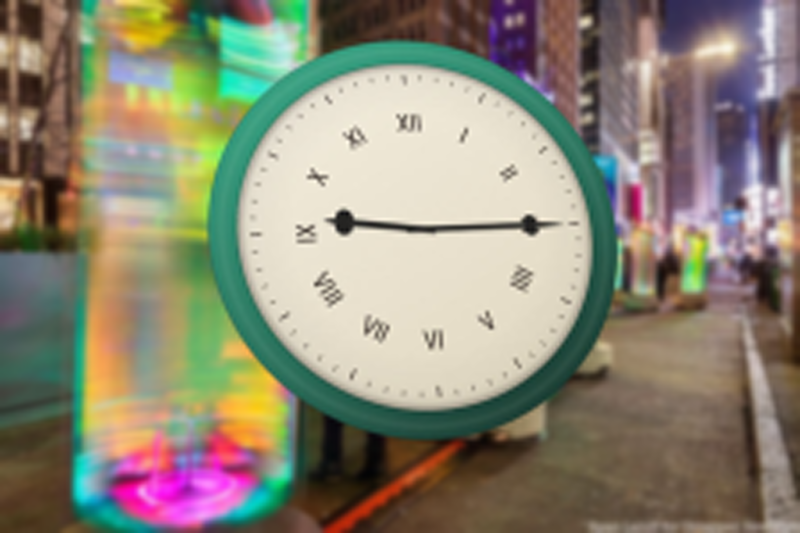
9:15
